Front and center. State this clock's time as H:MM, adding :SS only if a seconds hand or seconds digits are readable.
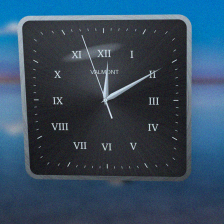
12:09:57
